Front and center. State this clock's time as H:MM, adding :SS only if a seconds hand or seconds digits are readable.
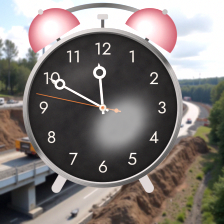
11:49:47
